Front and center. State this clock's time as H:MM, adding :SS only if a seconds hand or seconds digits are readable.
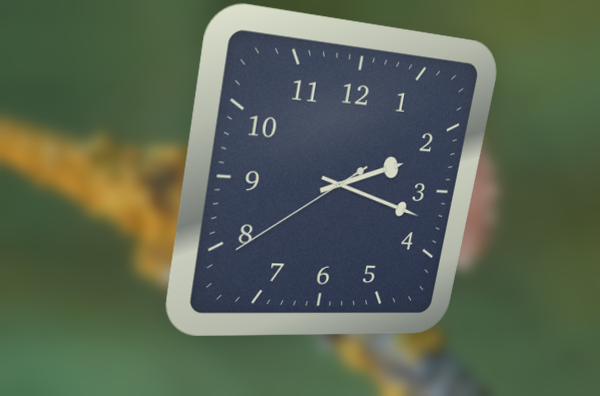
2:17:39
